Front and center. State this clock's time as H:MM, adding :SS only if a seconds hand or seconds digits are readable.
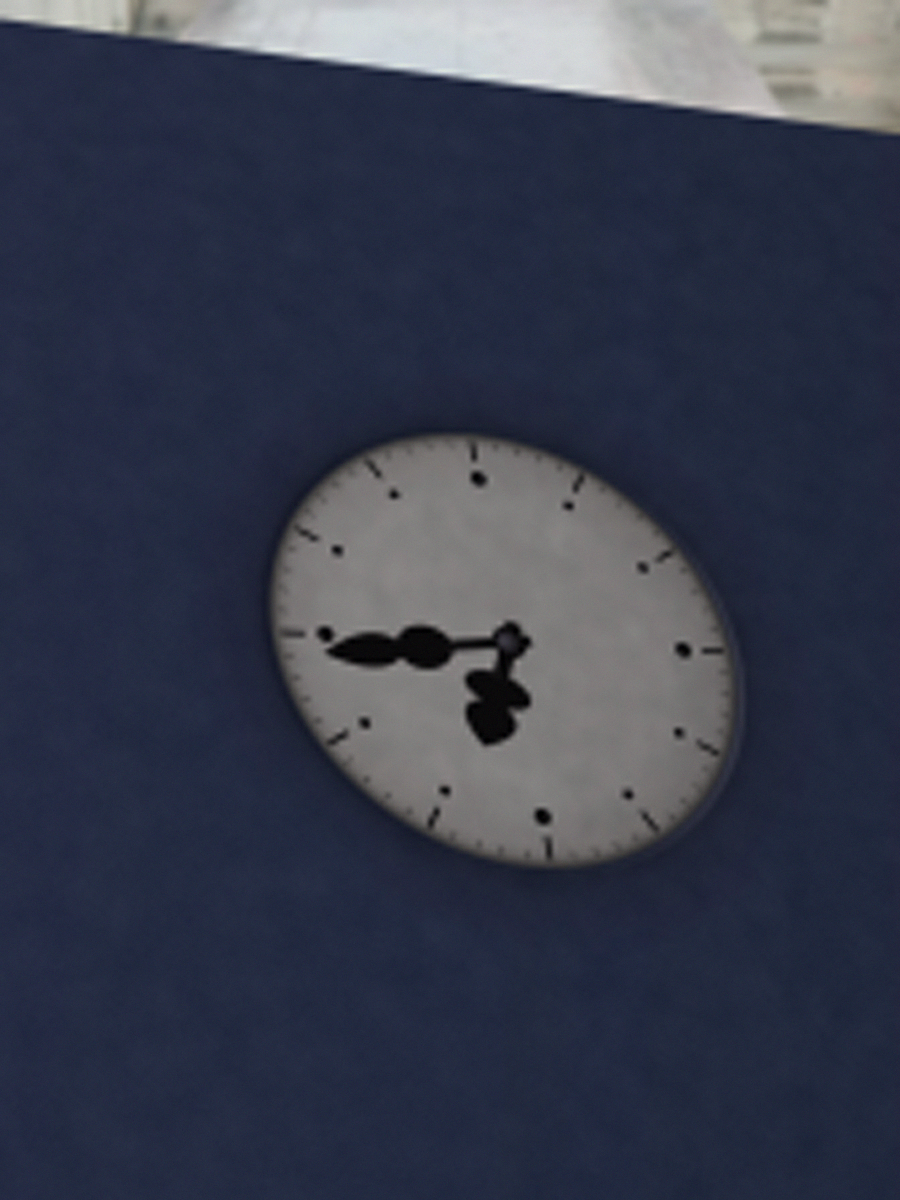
6:44
